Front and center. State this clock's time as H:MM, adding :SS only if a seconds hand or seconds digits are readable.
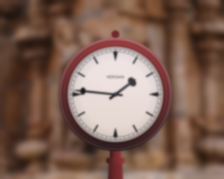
1:46
